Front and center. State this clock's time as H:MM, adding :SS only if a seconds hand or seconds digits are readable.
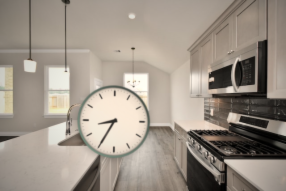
8:35
